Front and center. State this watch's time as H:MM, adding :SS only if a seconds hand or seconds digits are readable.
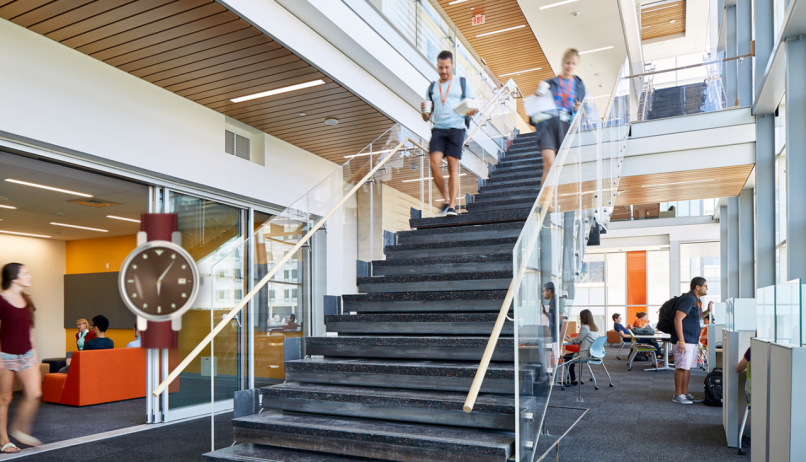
6:06
